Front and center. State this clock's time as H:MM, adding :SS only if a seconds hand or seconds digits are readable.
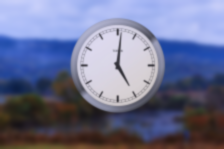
5:01
